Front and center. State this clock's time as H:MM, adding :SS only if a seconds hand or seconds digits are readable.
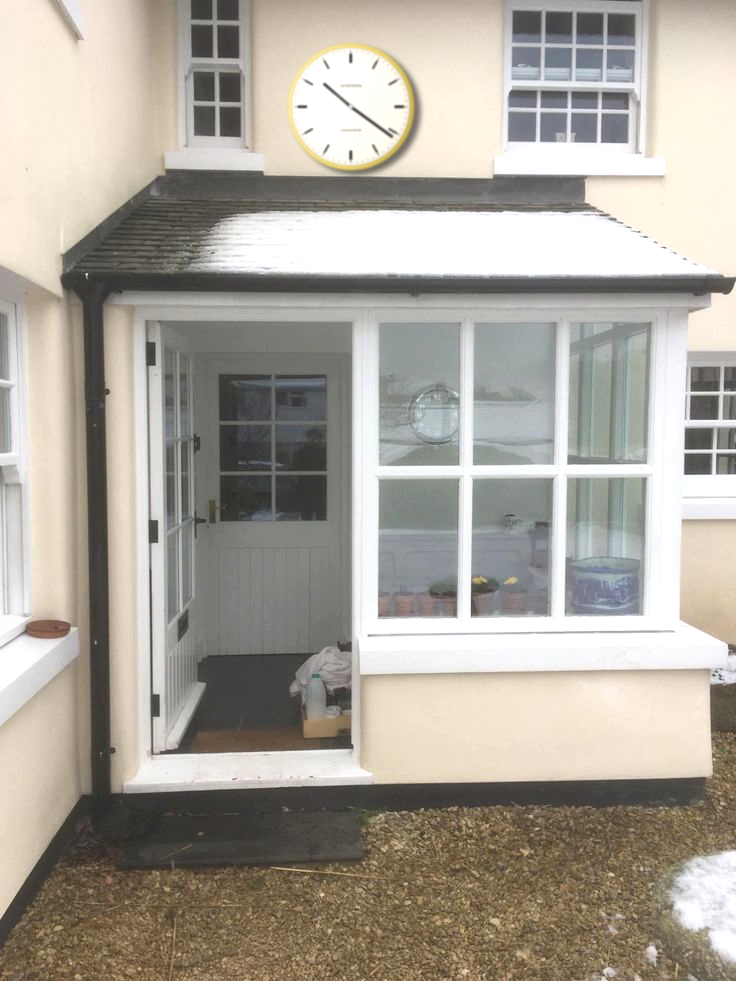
10:21
